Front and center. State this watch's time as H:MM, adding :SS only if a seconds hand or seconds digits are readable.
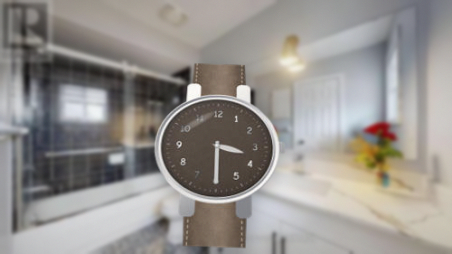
3:30
